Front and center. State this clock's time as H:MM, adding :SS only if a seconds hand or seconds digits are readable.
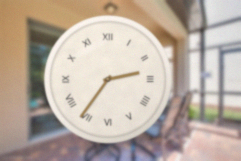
2:36
